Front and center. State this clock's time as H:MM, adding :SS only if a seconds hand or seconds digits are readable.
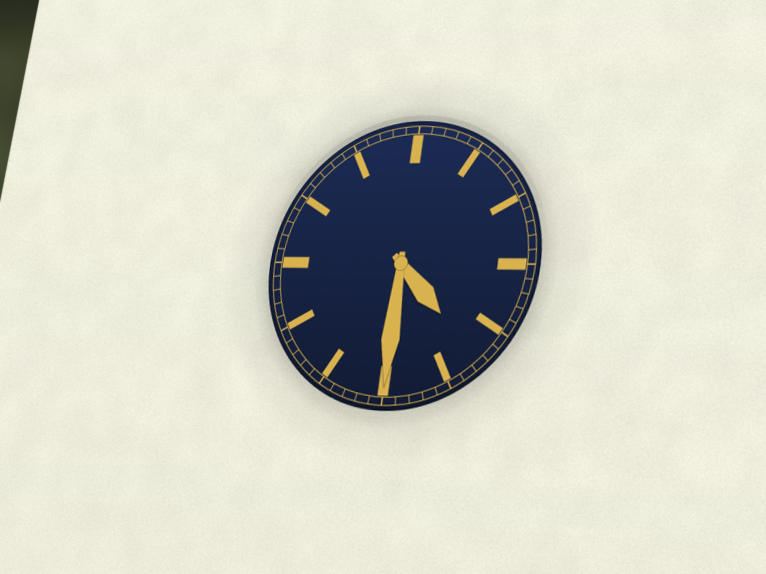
4:30
